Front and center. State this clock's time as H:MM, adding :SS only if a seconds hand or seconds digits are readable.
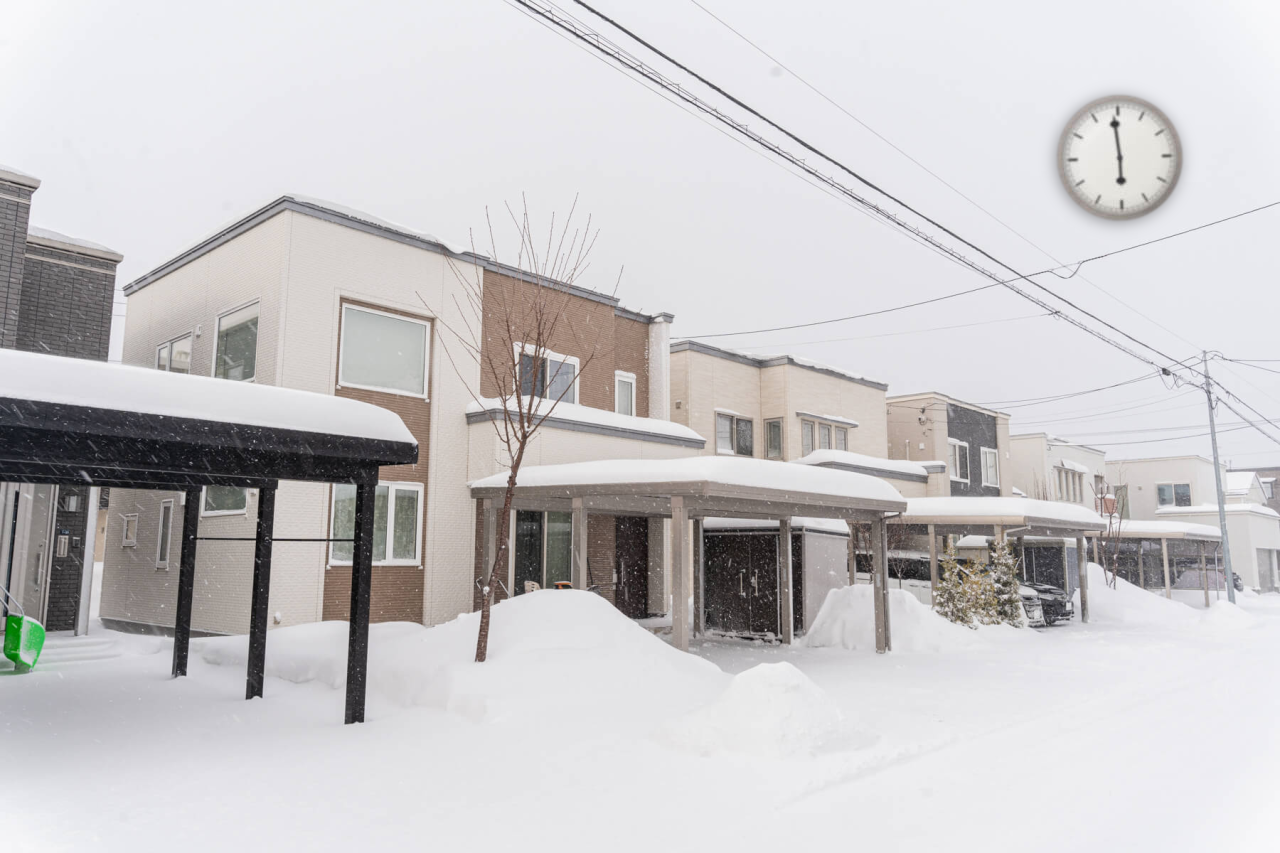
5:59
